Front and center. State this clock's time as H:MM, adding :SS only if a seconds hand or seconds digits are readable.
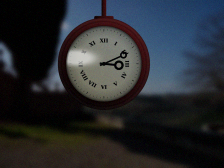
3:11
